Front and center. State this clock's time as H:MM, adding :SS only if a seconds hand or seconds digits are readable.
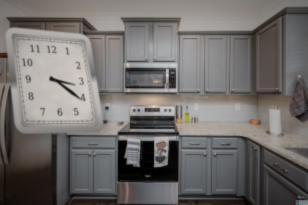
3:21
